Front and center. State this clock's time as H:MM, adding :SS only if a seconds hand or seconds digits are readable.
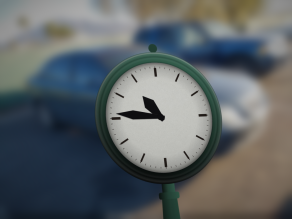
10:46
